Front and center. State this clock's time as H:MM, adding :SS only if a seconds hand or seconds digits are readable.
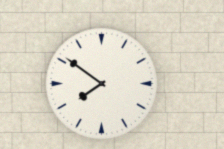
7:51
